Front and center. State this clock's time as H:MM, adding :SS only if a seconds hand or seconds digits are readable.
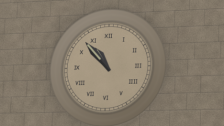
10:53
